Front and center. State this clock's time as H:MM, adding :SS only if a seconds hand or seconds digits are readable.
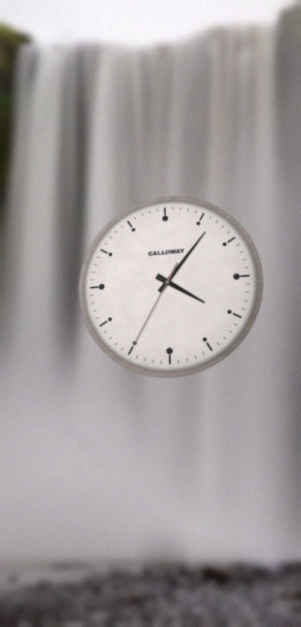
4:06:35
